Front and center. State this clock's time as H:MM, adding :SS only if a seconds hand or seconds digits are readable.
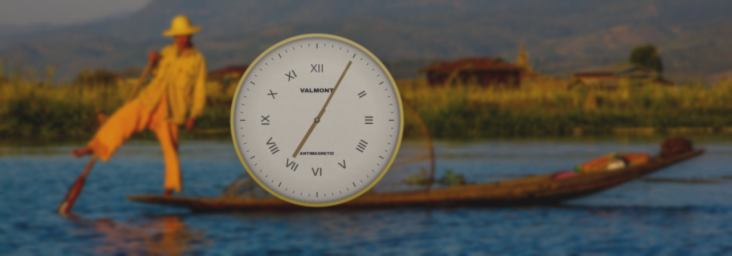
7:05
